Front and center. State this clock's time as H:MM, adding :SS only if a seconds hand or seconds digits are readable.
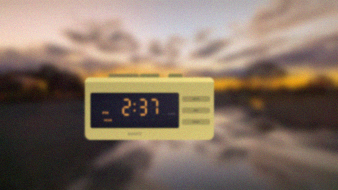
2:37
